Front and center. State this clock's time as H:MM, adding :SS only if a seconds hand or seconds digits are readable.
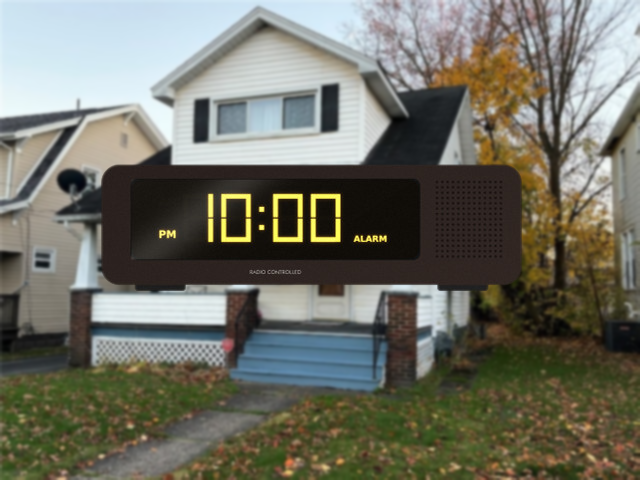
10:00
